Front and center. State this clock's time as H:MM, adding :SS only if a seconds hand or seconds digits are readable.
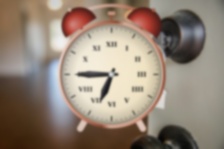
6:45
